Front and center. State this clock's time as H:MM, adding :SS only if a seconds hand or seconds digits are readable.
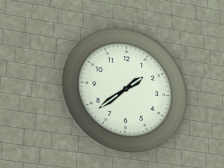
1:38
